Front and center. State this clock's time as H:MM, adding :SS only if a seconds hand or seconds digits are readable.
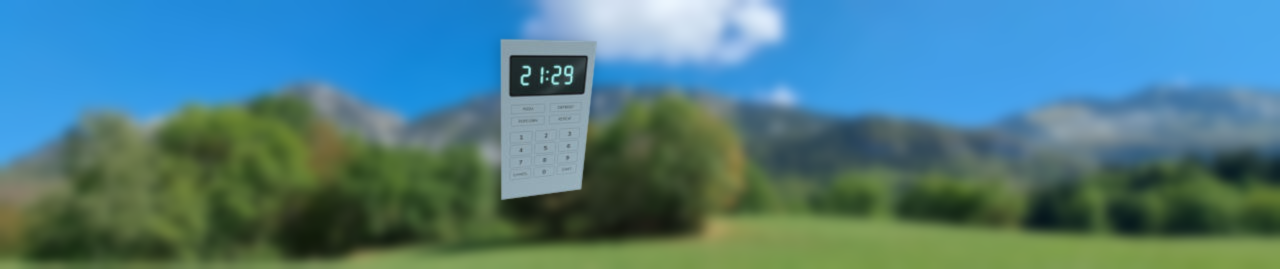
21:29
